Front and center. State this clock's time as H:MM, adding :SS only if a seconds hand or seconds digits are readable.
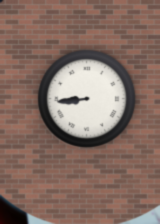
8:44
